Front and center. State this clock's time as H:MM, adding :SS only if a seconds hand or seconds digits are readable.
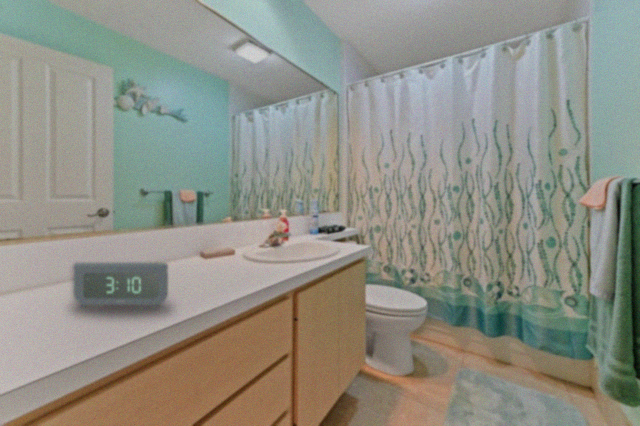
3:10
